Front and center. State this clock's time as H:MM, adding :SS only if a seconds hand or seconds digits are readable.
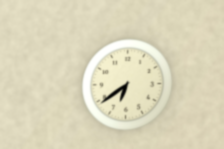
6:39
